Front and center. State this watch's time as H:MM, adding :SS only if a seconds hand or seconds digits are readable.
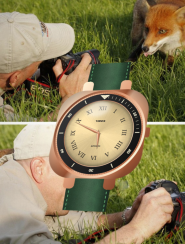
5:49
